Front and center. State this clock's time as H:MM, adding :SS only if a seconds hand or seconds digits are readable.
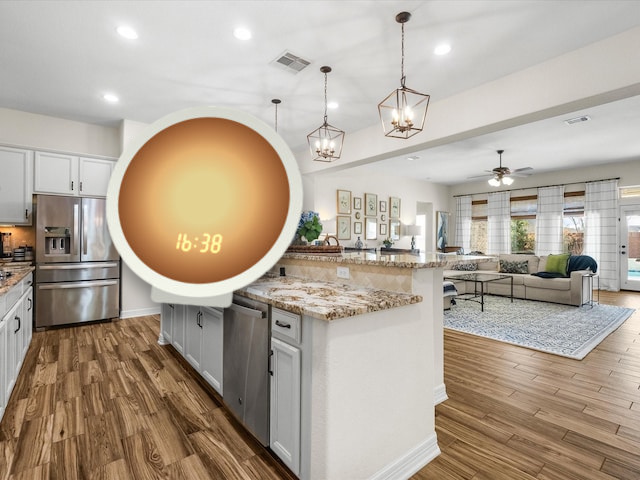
16:38
